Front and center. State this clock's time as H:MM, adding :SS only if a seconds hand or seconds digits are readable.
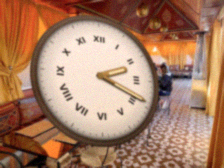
2:19
